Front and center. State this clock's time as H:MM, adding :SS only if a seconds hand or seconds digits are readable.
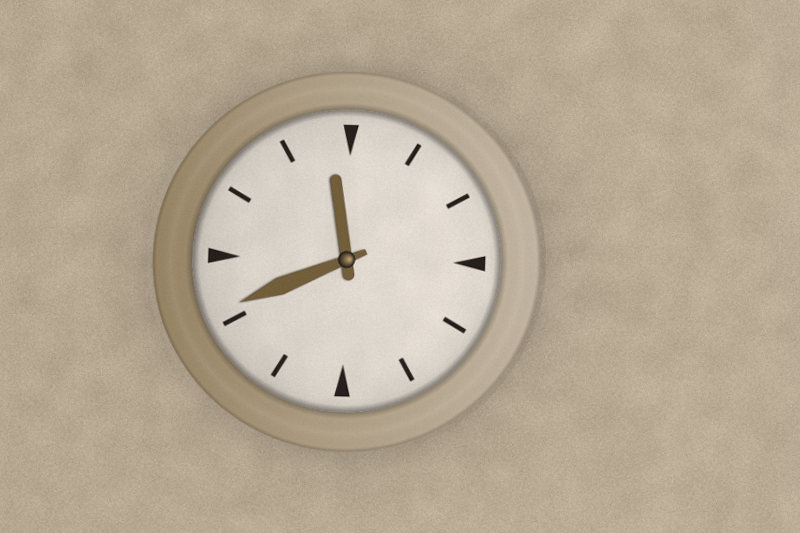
11:41
